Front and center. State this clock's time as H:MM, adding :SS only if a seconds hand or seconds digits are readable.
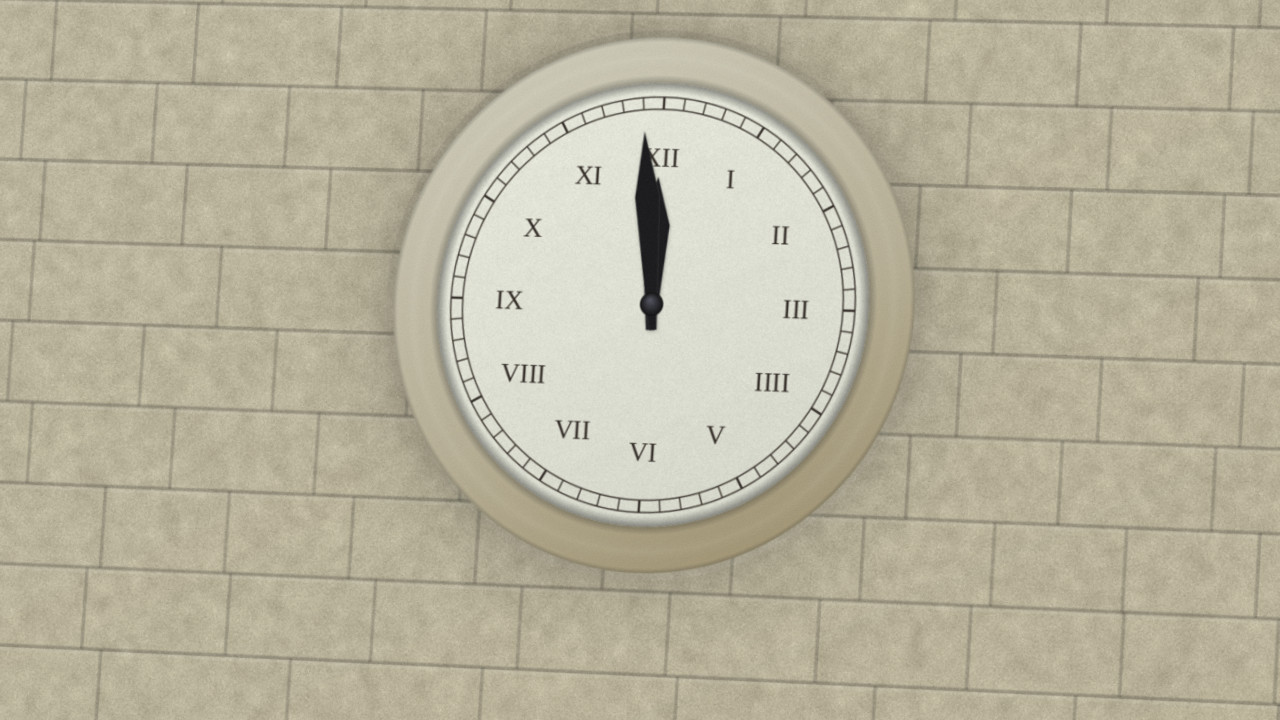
11:59
